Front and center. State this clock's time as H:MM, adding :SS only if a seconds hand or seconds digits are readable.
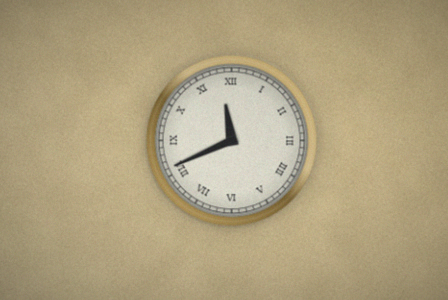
11:41
